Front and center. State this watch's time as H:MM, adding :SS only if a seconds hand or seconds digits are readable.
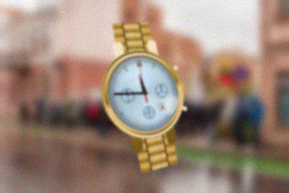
11:46
